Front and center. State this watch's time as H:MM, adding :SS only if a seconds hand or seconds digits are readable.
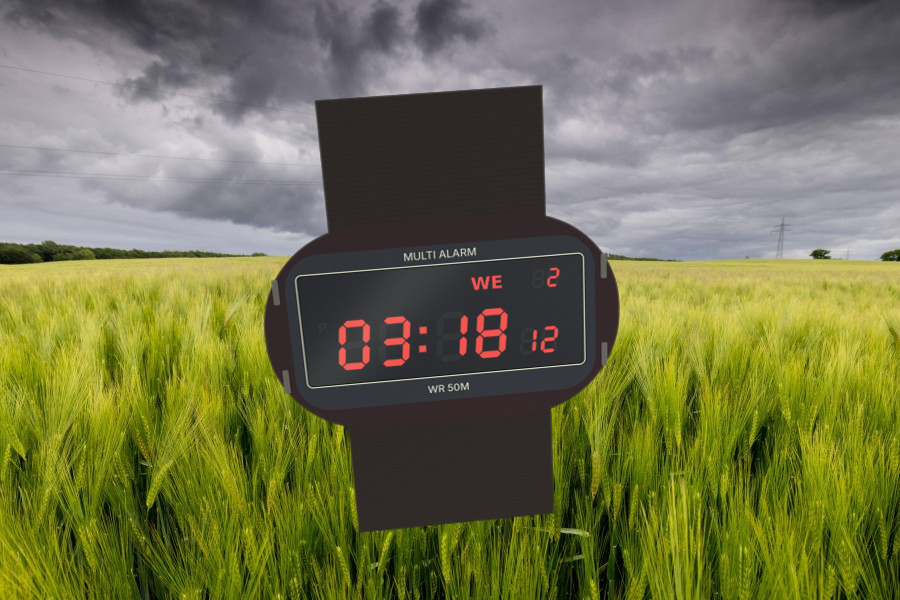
3:18:12
